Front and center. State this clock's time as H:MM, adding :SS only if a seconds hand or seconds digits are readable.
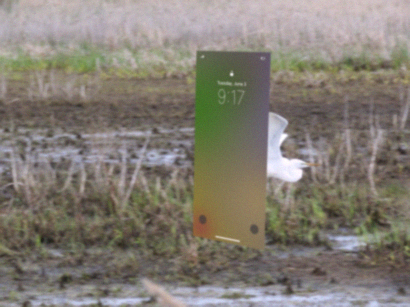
9:17
